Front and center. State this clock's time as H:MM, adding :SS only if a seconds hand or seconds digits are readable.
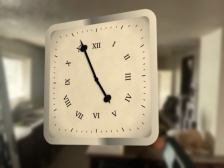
4:56
